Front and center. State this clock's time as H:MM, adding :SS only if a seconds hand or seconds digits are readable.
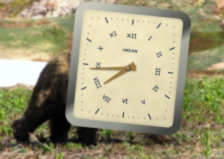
7:44
